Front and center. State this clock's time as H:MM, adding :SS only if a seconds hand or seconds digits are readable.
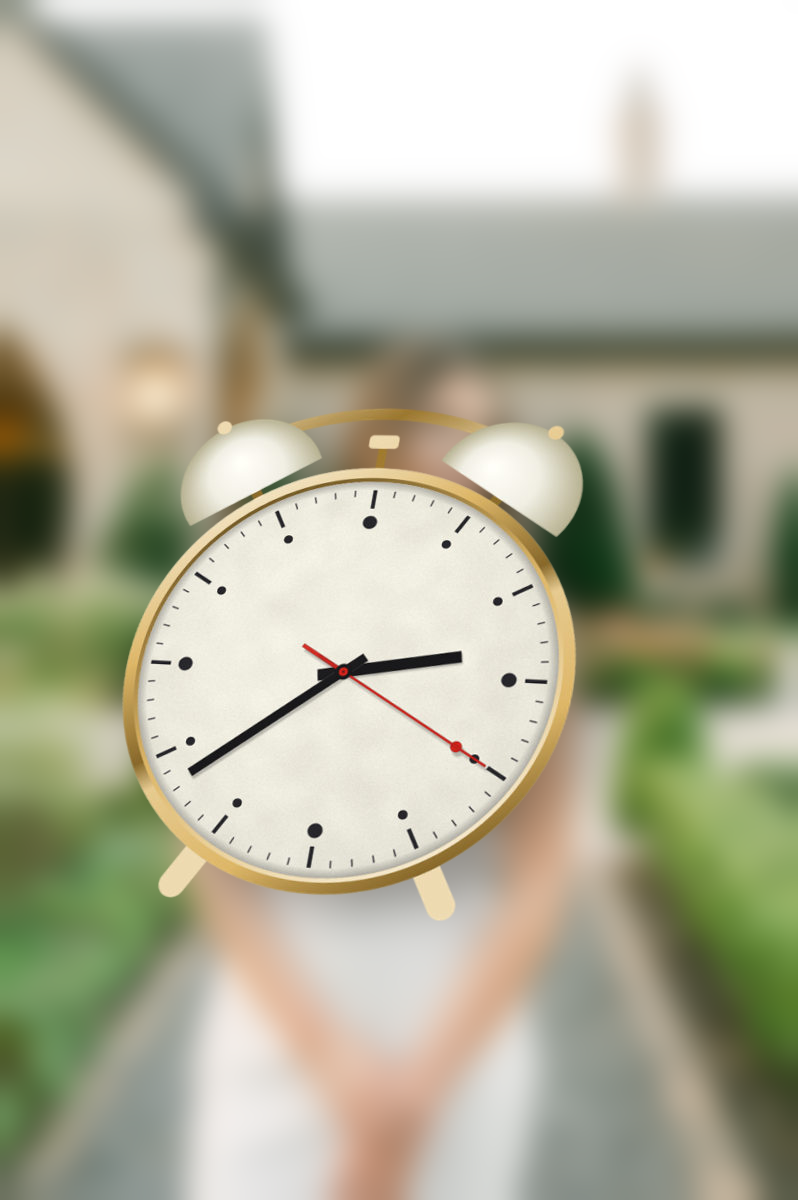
2:38:20
